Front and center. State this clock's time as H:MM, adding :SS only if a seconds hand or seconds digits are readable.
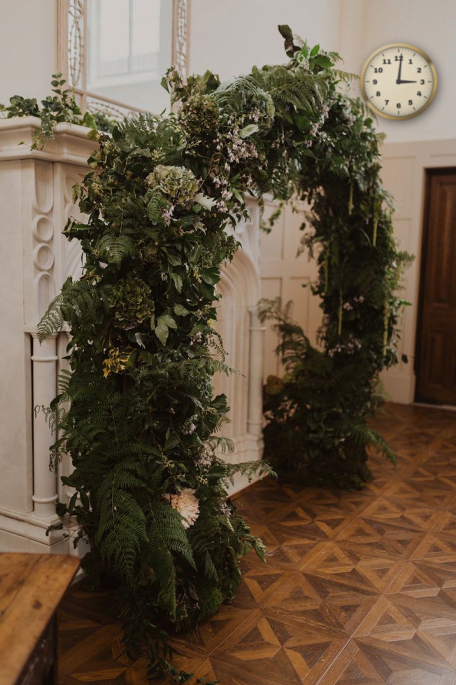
3:01
